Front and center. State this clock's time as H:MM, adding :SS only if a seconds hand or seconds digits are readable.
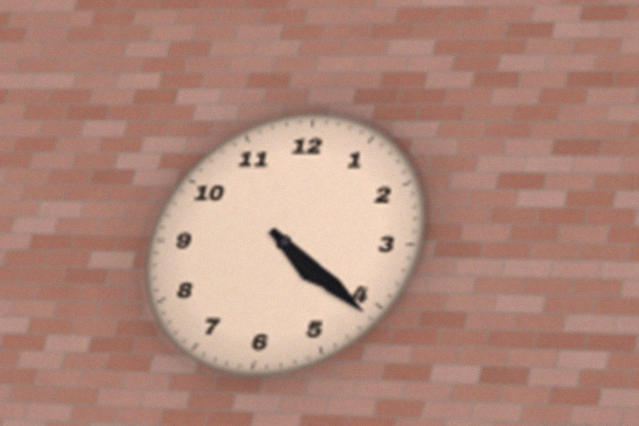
4:21
